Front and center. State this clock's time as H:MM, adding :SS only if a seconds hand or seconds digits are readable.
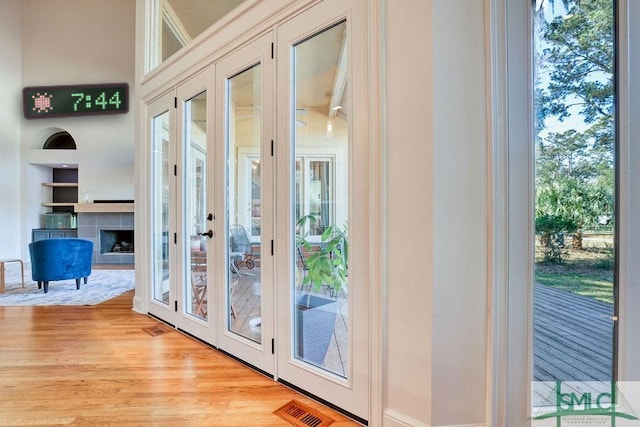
7:44
